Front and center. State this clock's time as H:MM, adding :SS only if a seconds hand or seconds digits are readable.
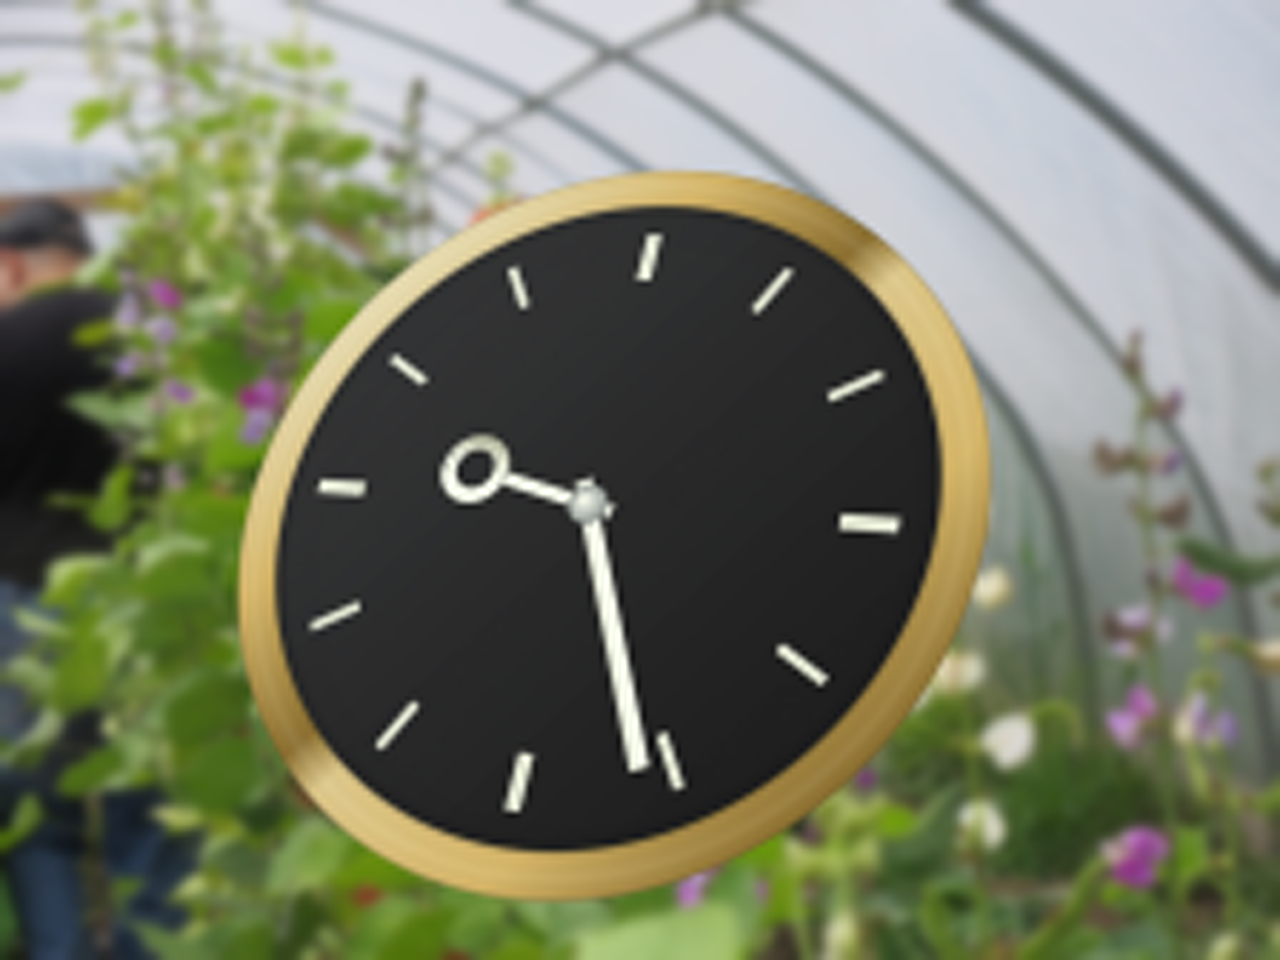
9:26
